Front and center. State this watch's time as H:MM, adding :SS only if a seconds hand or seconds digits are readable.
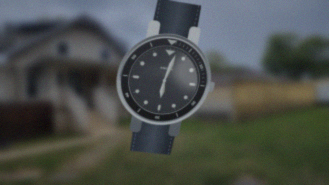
6:02
